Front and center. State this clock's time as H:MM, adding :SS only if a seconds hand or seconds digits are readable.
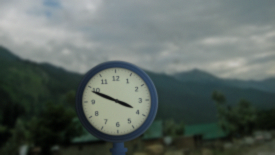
3:49
